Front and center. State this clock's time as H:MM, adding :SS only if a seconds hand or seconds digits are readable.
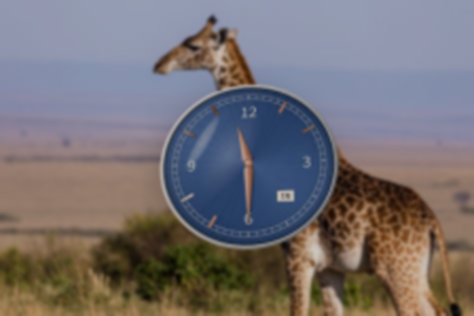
11:30
